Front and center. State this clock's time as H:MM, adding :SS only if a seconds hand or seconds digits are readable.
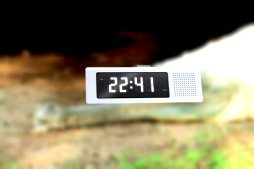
22:41
